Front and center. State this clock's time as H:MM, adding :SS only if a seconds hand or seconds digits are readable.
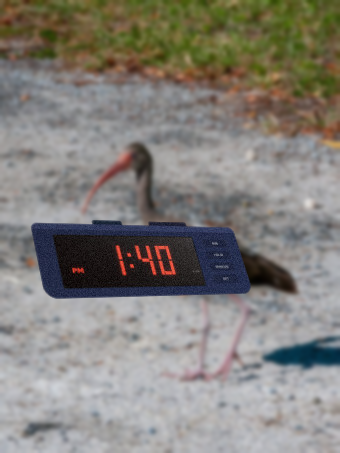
1:40
